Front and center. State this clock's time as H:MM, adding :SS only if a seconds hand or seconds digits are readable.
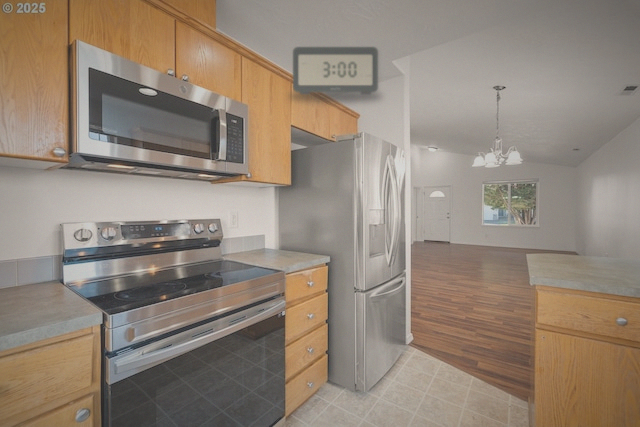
3:00
